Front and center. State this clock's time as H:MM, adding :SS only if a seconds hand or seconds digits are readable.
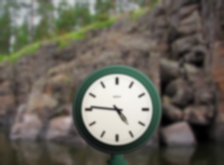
4:46
